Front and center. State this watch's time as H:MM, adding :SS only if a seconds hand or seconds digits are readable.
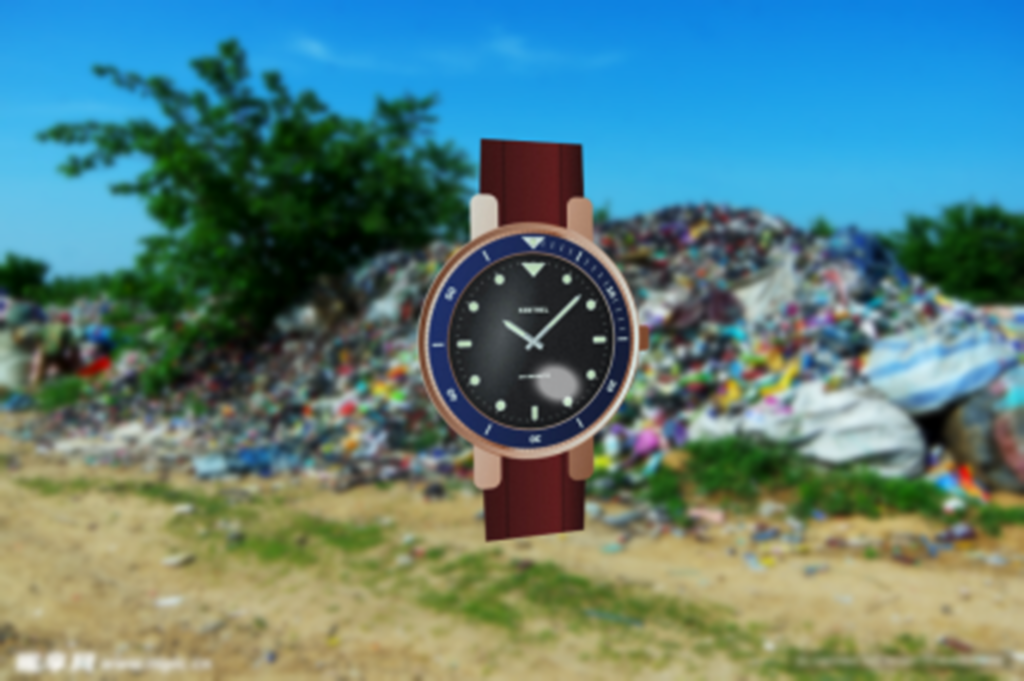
10:08
